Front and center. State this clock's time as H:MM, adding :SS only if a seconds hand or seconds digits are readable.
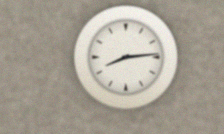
8:14
